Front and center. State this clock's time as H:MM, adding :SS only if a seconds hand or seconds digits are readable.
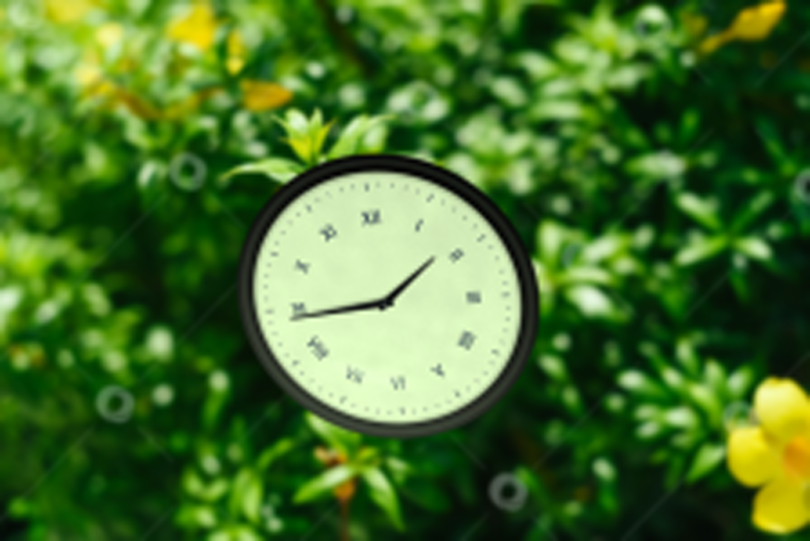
1:44
